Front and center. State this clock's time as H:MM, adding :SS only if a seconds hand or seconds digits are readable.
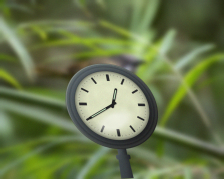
12:40
